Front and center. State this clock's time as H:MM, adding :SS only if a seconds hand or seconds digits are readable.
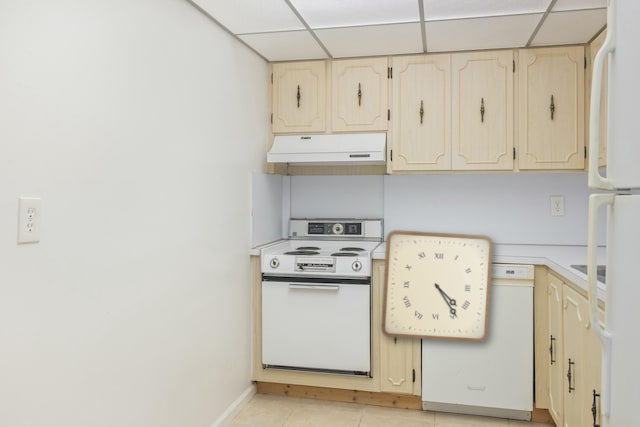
4:24
